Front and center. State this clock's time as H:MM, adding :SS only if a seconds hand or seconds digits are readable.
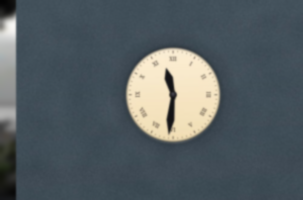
11:31
